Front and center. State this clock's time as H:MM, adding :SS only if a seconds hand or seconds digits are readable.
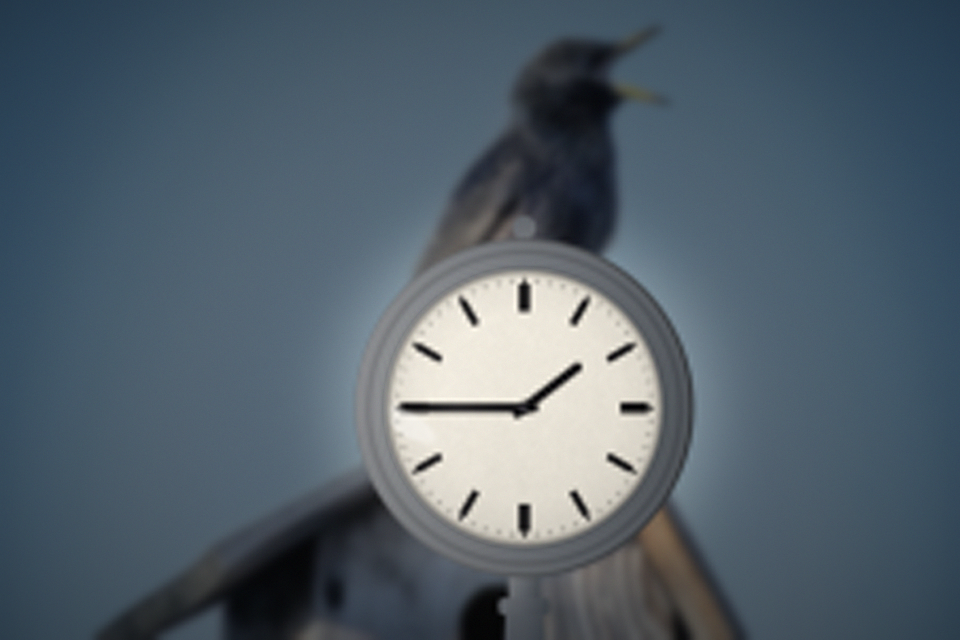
1:45
